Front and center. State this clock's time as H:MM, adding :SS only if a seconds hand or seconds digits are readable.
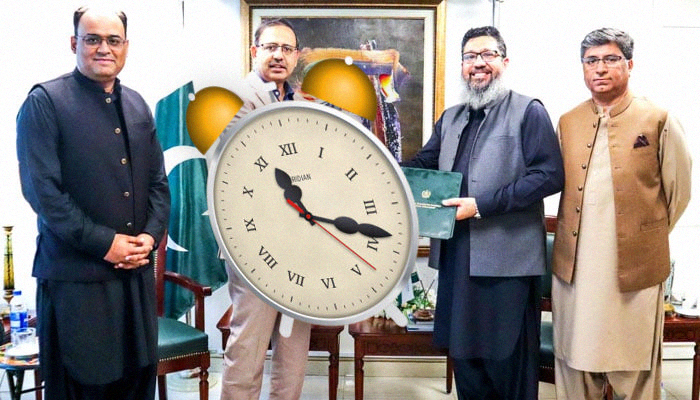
11:18:23
